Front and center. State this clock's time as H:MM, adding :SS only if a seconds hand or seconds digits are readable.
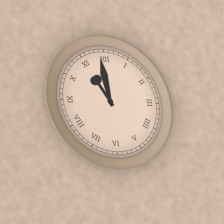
10:59
